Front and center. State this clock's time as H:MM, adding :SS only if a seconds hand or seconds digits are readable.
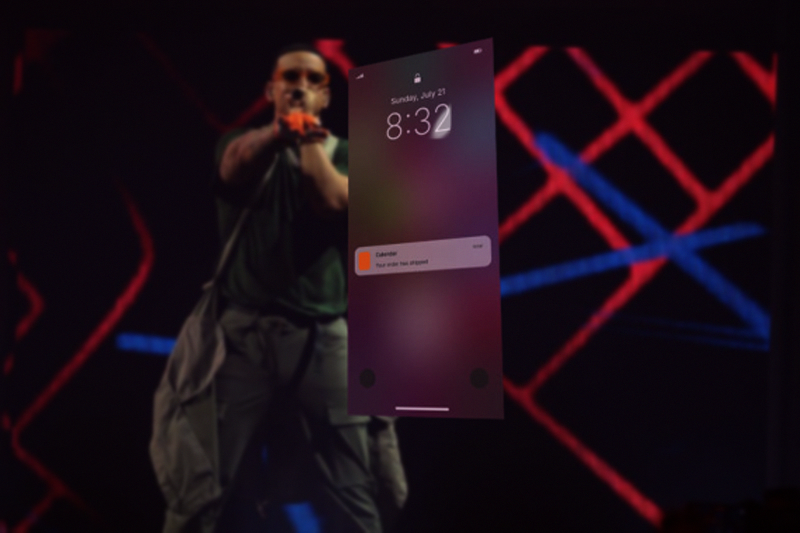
8:32
